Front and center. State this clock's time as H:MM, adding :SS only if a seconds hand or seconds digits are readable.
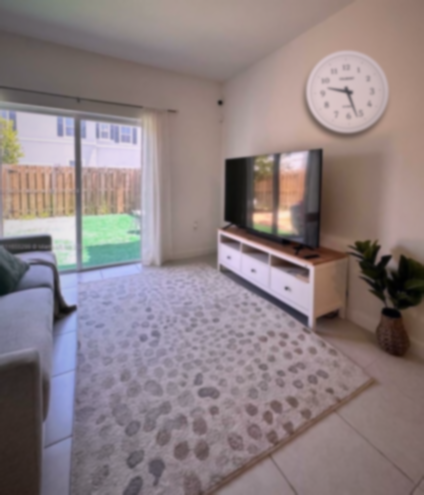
9:27
